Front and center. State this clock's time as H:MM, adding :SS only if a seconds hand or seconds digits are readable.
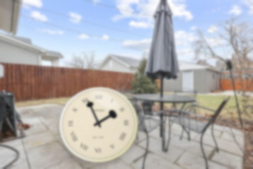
1:56
